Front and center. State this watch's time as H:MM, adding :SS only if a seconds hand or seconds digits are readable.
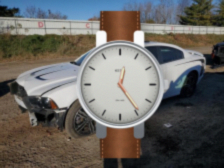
12:24
